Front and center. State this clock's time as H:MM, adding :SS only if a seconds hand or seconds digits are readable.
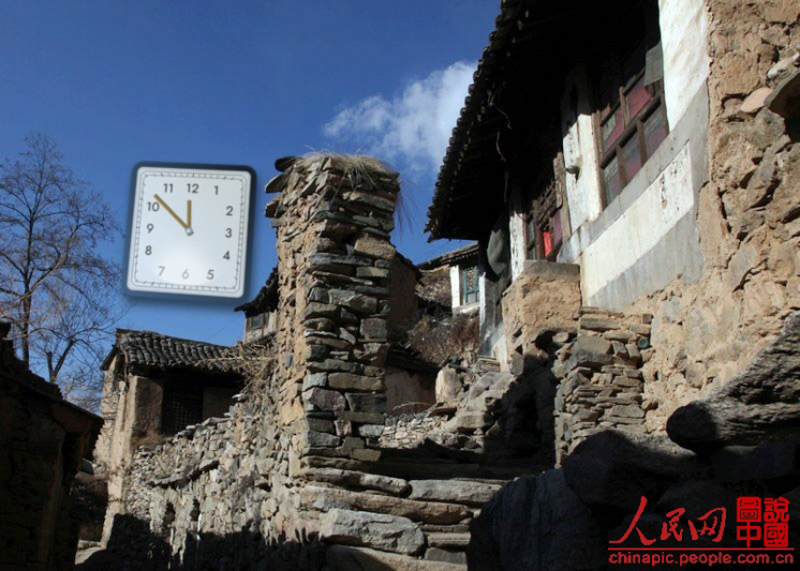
11:52
